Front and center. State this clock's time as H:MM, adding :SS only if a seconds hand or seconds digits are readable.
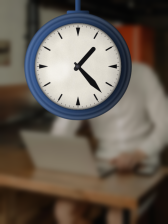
1:23
